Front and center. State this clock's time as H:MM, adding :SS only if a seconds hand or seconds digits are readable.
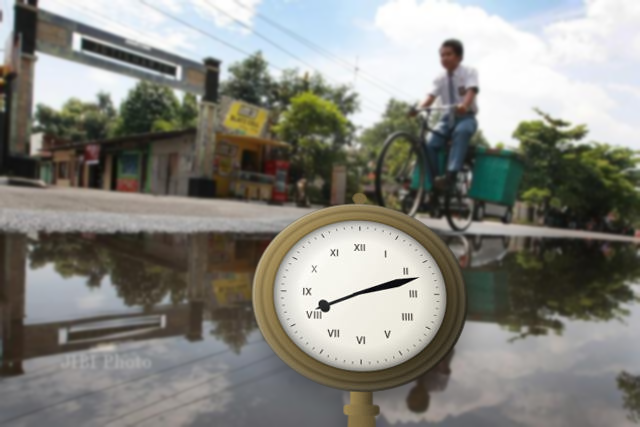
8:12
